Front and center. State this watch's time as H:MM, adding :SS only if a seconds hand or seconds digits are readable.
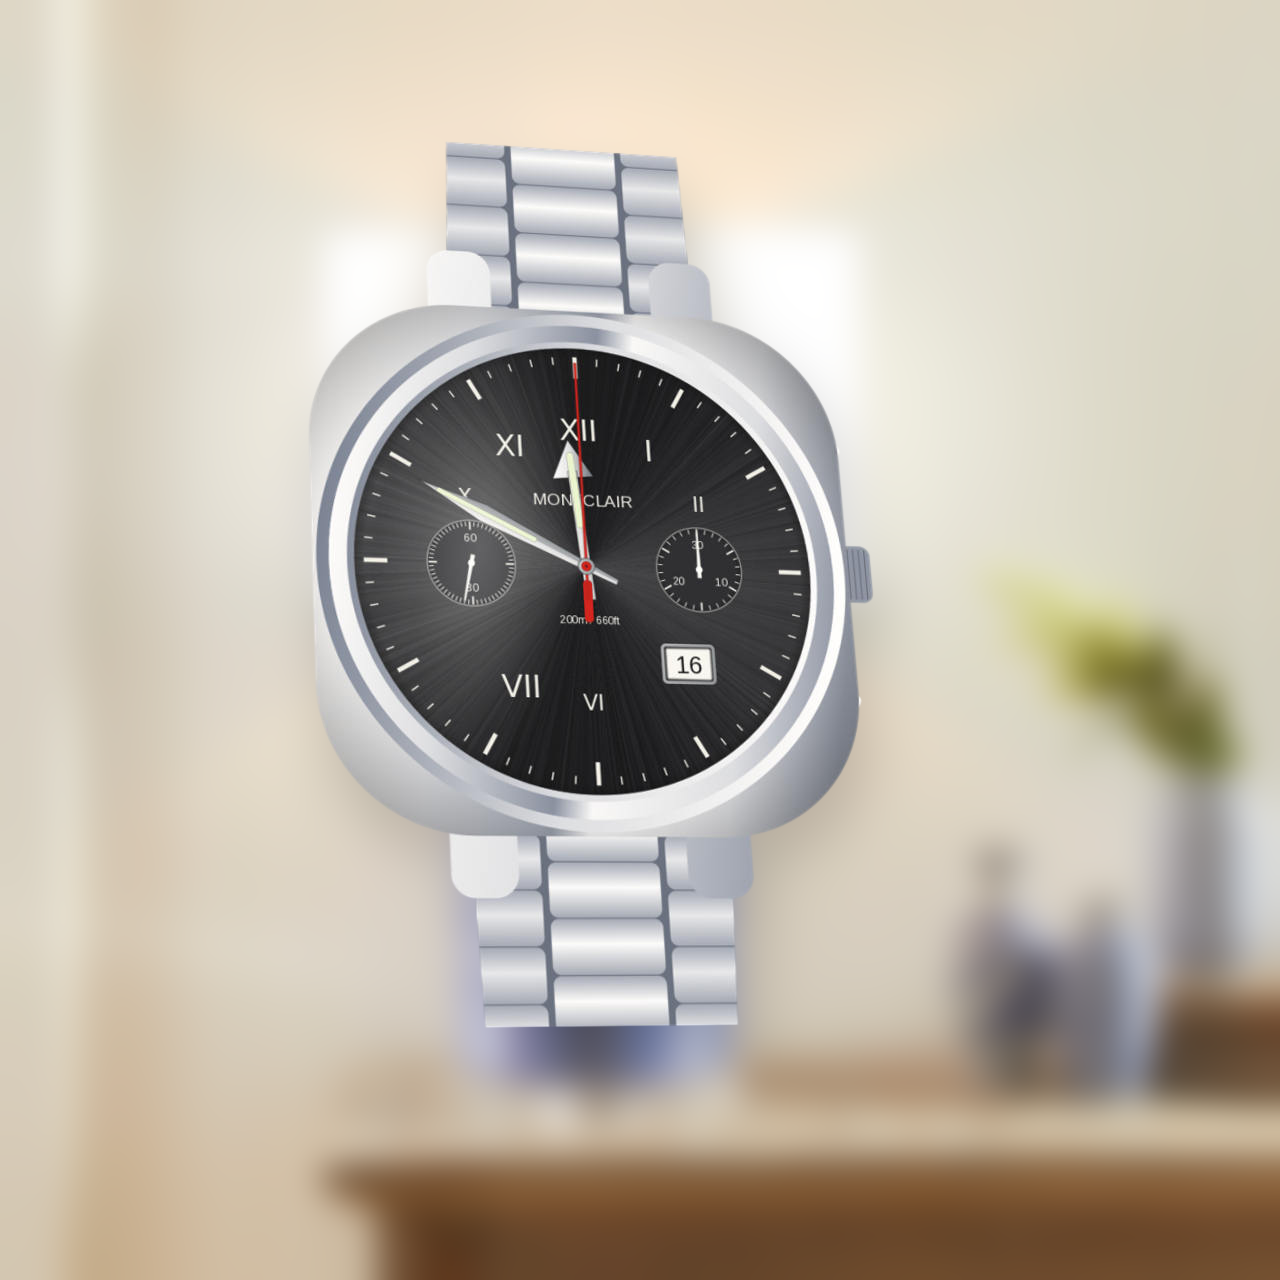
11:49:32
